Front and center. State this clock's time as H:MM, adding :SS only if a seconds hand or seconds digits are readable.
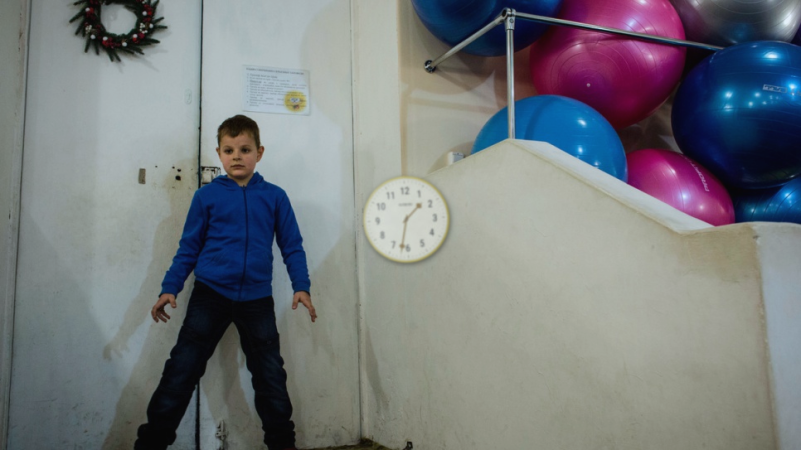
1:32
